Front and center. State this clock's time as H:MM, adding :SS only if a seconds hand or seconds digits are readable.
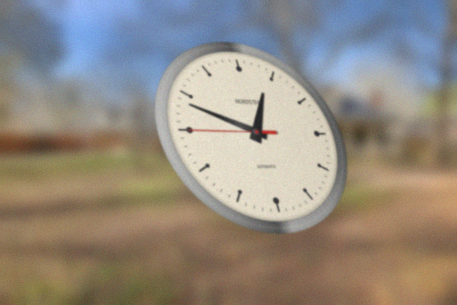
12:48:45
